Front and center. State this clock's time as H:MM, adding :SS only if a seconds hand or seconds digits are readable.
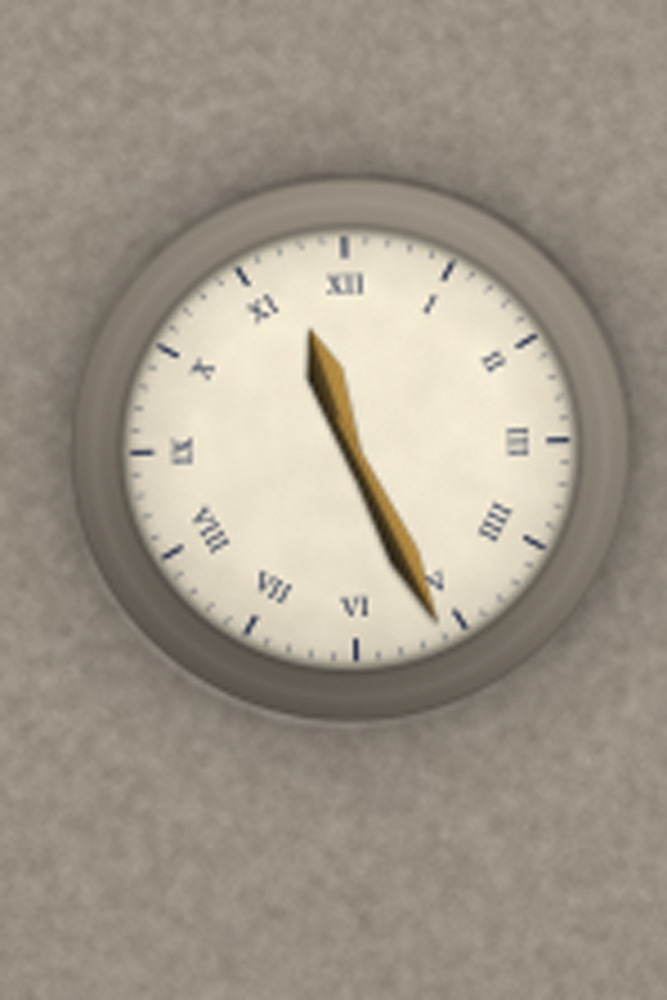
11:26
